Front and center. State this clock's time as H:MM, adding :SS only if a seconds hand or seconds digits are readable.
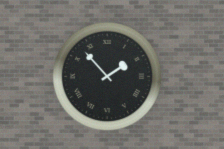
1:53
